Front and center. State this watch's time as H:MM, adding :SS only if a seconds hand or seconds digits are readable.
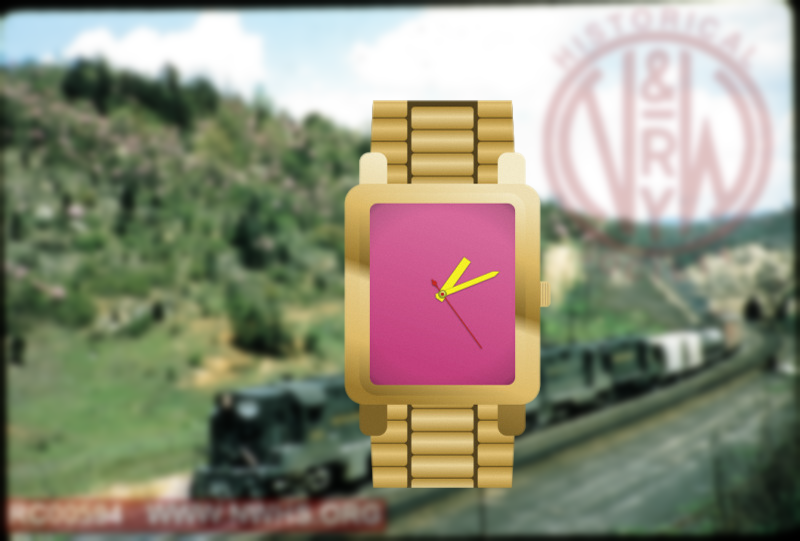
1:11:24
